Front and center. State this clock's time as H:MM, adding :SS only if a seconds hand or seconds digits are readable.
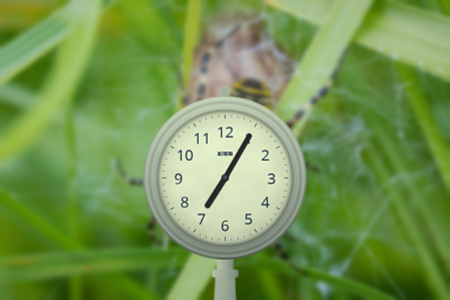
7:05
